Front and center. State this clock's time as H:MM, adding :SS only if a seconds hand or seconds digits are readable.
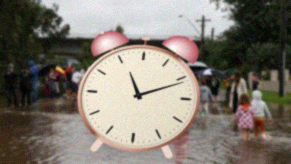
11:11
